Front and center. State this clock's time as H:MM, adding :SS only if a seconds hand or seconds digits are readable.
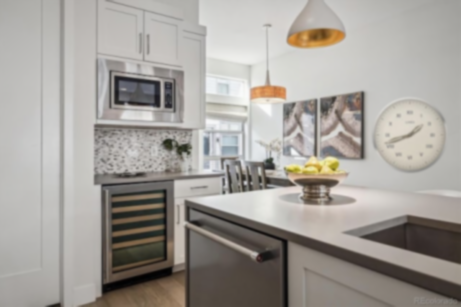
1:42
